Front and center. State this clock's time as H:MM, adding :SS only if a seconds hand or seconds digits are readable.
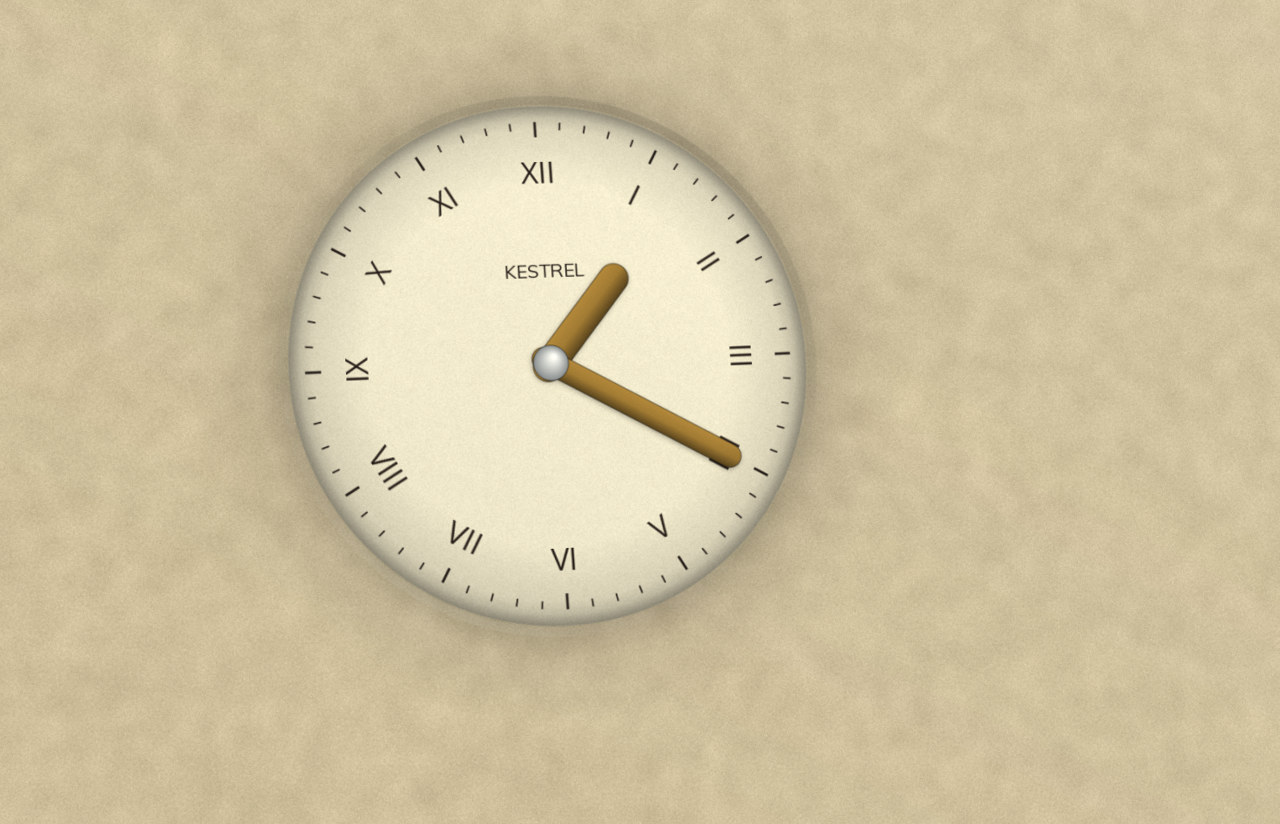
1:20
